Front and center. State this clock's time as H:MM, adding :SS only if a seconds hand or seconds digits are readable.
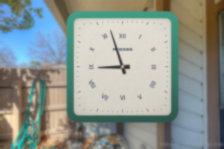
8:57
